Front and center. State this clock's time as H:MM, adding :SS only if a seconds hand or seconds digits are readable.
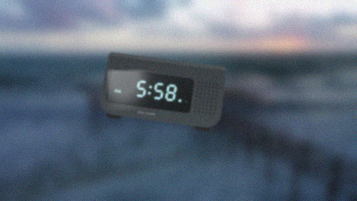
5:58
